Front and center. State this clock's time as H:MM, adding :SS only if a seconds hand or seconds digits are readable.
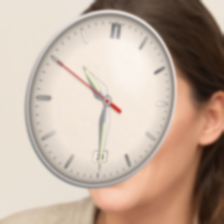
10:29:50
